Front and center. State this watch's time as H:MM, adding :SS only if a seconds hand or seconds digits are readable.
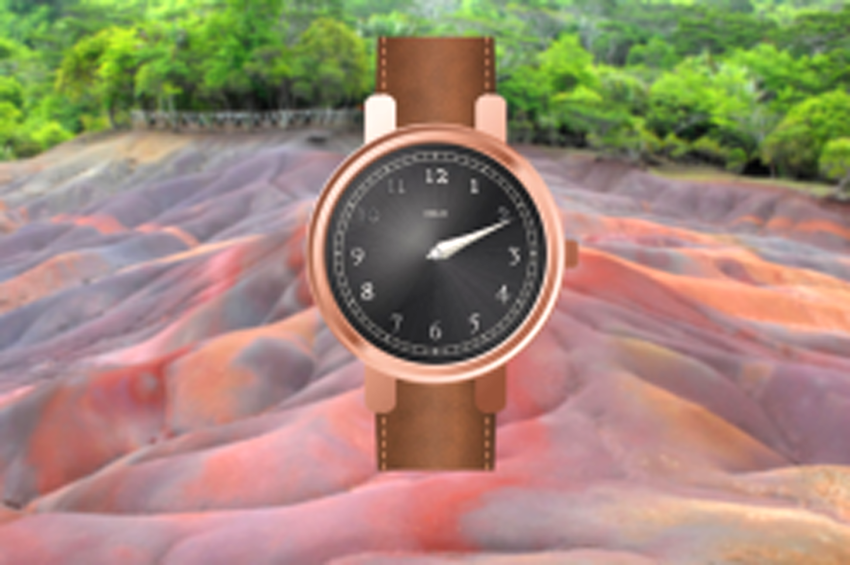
2:11
